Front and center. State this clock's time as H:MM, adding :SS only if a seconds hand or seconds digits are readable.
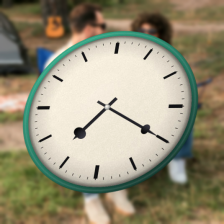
7:20
